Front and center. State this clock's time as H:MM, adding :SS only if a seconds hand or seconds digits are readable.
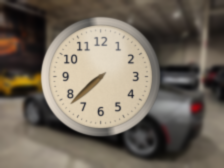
7:38
